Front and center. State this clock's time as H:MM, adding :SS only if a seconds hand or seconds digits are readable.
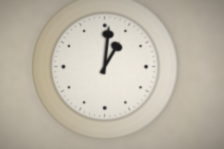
1:01
